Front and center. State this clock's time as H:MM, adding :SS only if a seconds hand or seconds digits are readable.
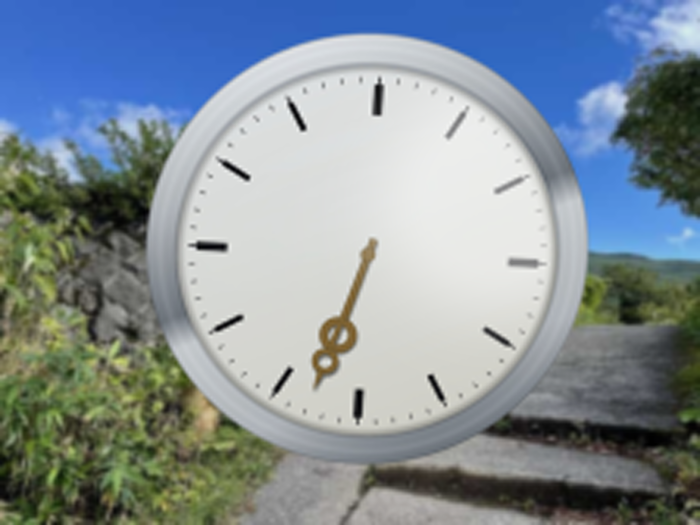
6:33
